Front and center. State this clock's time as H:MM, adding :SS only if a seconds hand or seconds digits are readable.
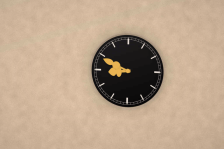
8:49
